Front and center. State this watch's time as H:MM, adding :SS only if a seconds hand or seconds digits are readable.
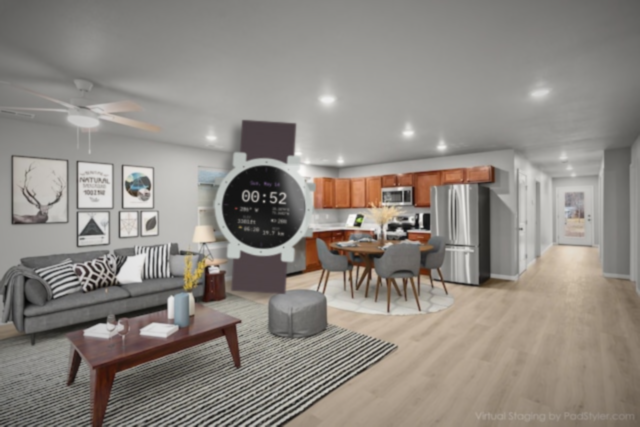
0:52
